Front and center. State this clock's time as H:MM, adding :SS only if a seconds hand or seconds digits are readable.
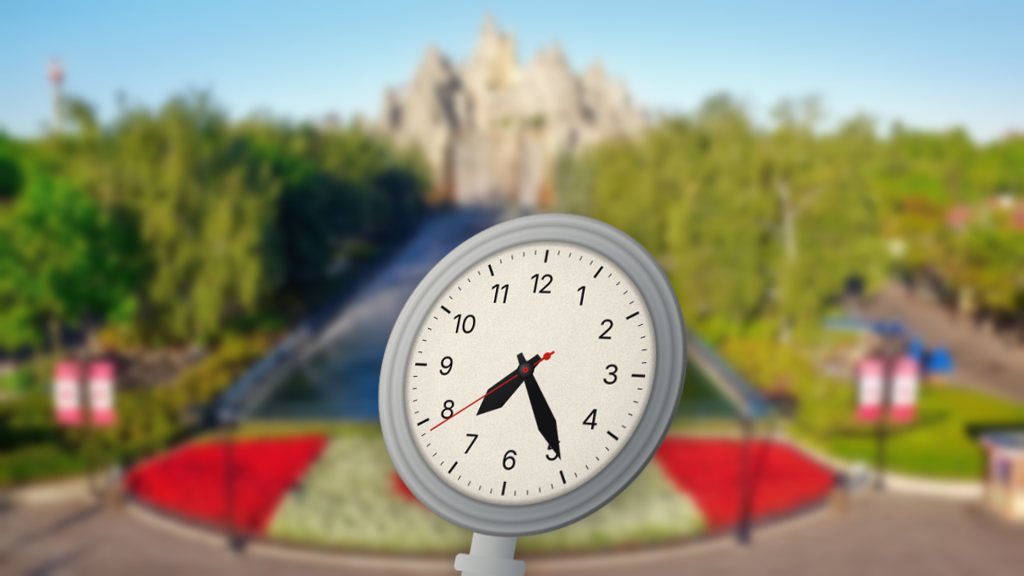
7:24:39
